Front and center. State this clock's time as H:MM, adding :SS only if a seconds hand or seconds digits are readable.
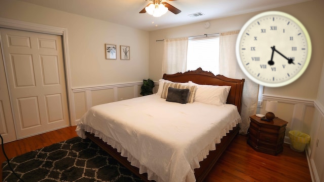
6:21
